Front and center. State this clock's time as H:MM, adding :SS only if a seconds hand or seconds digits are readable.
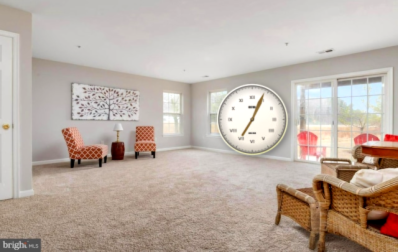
7:04
